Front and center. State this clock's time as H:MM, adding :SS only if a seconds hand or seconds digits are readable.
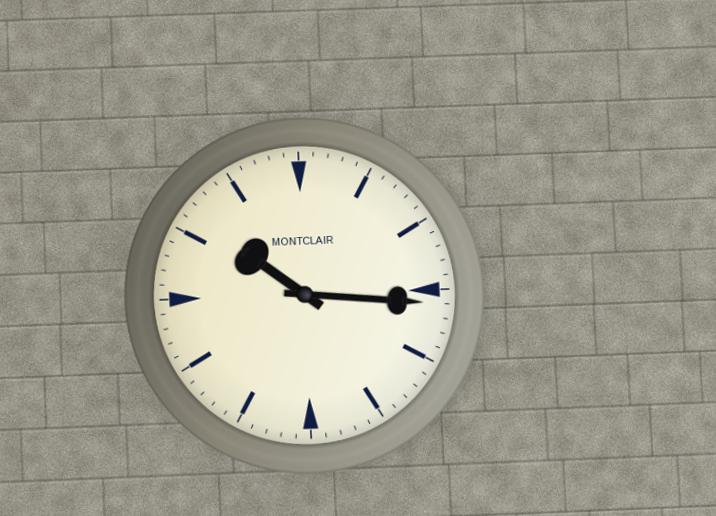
10:16
